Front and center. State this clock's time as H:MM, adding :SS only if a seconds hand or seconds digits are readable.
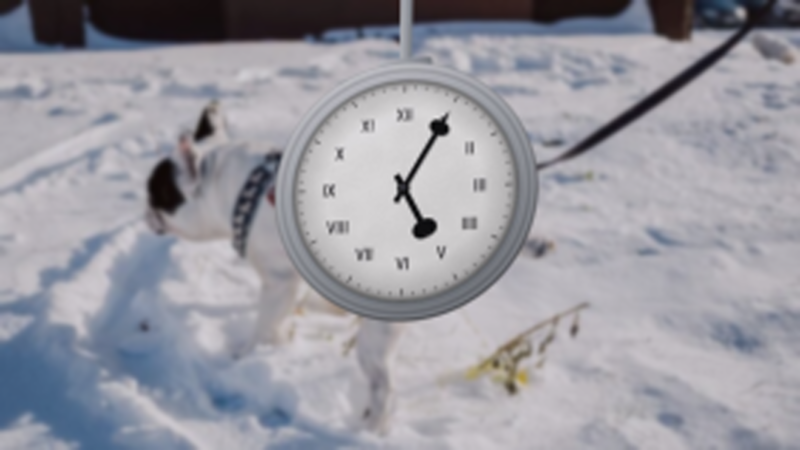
5:05
